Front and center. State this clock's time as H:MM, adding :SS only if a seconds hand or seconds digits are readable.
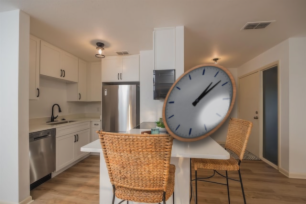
1:08
